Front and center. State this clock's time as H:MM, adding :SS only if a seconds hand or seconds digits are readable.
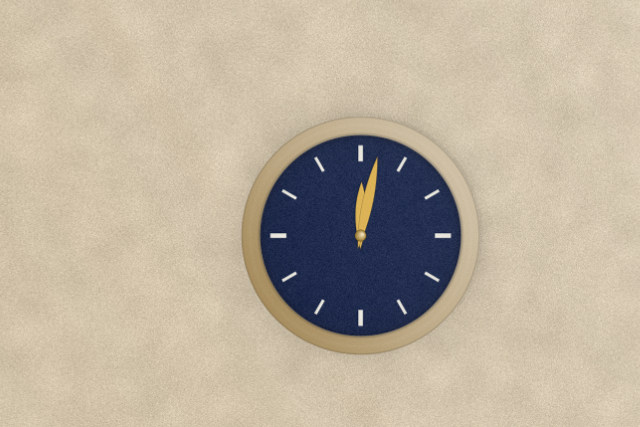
12:02
